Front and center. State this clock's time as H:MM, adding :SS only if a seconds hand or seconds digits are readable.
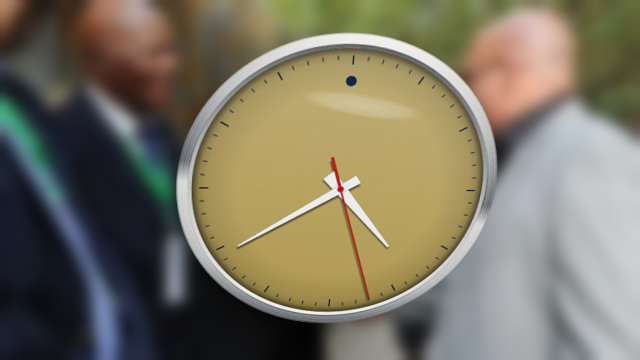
4:39:27
